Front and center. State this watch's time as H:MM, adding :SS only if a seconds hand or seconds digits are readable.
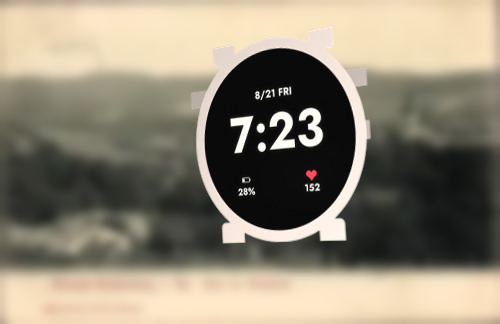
7:23
